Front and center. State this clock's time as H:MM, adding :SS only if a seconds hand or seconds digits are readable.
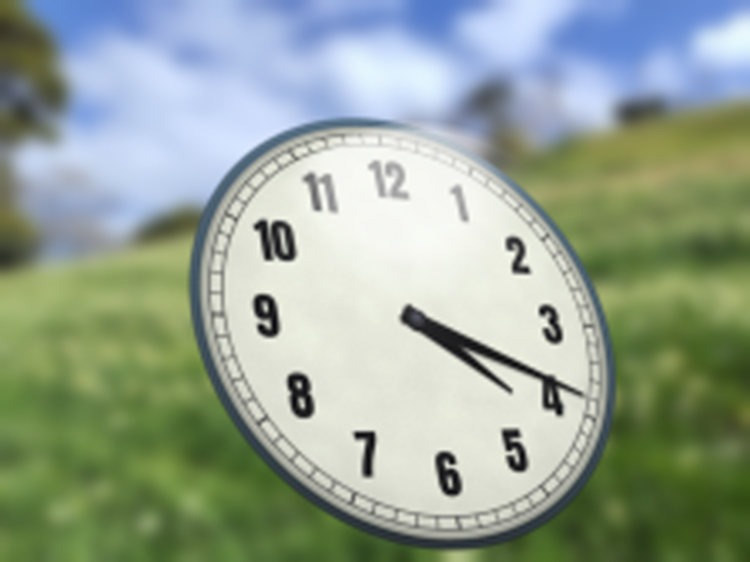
4:19
